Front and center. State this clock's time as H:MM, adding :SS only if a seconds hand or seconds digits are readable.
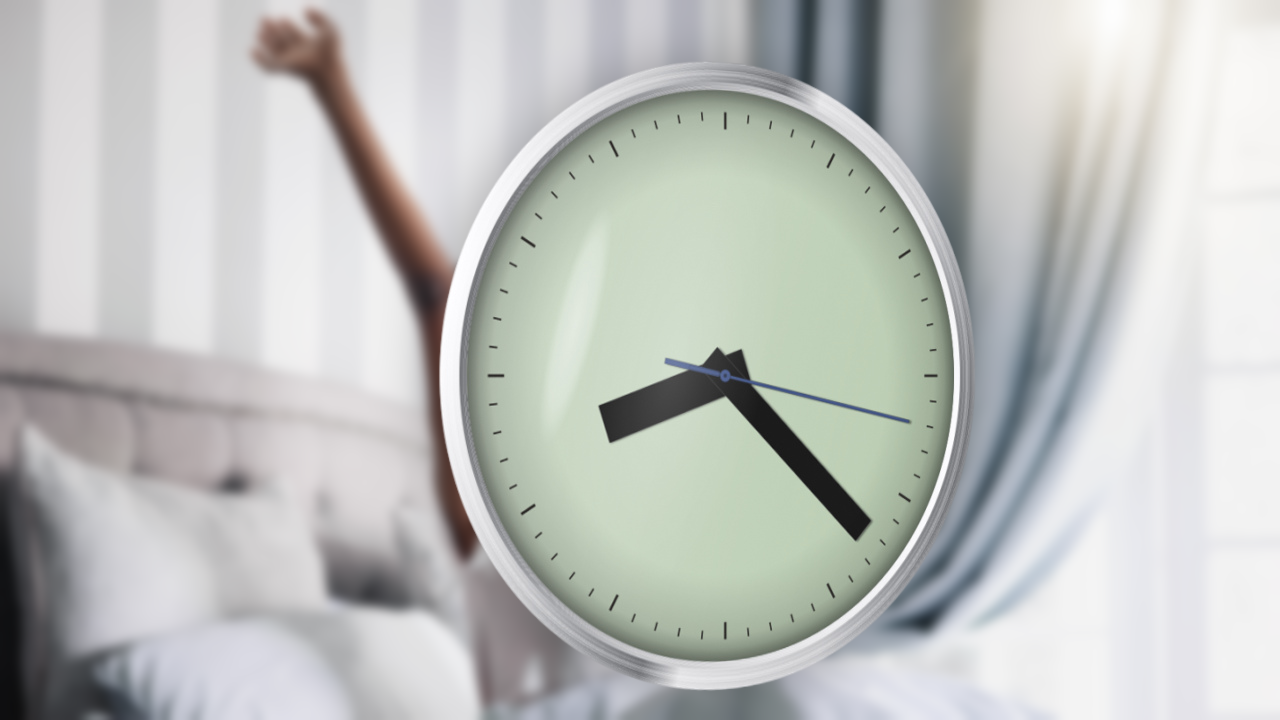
8:22:17
